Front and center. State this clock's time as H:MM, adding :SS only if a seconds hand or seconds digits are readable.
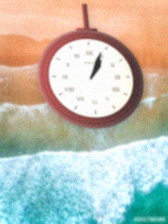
1:04
